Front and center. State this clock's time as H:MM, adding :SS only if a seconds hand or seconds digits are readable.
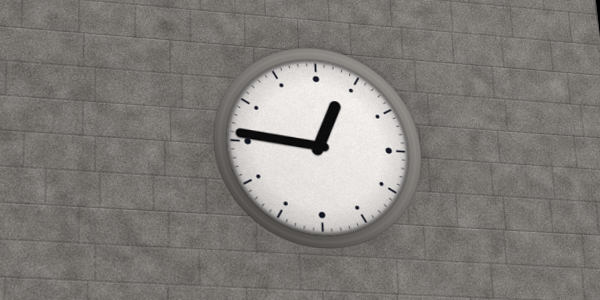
12:46
